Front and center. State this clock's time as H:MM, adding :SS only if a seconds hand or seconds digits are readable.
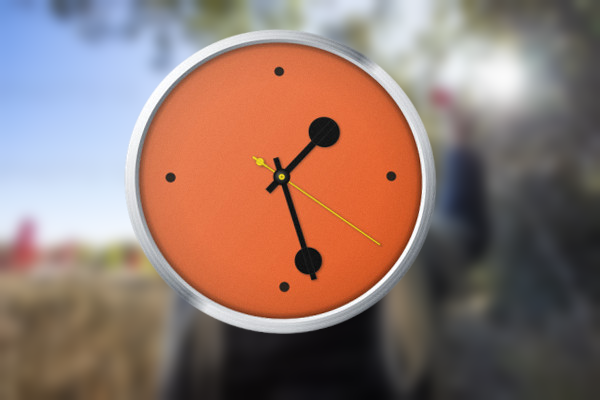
1:27:21
